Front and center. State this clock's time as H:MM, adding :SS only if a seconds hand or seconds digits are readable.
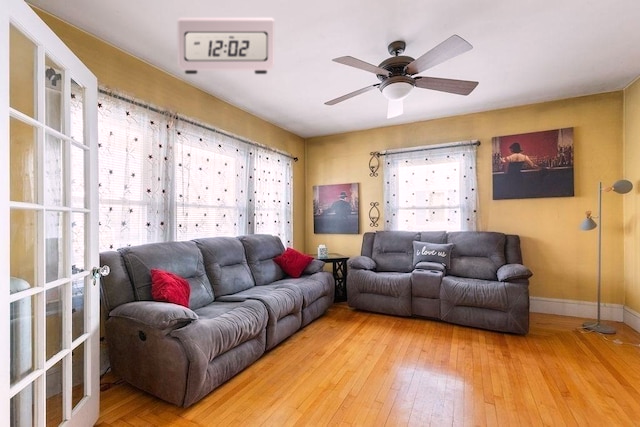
12:02
